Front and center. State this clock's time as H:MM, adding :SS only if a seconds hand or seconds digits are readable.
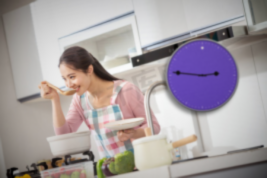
2:46
